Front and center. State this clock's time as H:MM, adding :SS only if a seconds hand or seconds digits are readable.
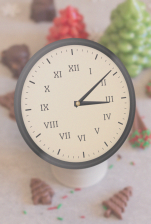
3:09
